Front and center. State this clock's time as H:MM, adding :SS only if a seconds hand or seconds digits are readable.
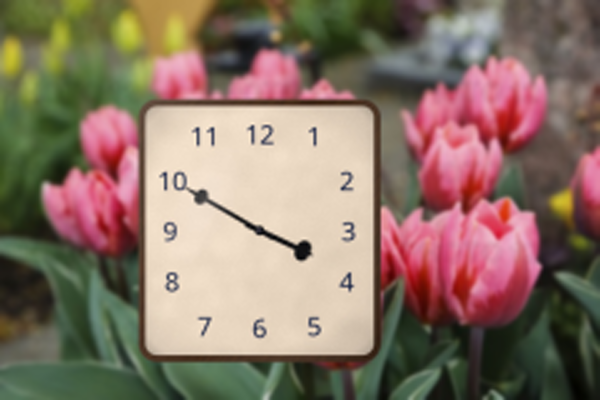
3:50
